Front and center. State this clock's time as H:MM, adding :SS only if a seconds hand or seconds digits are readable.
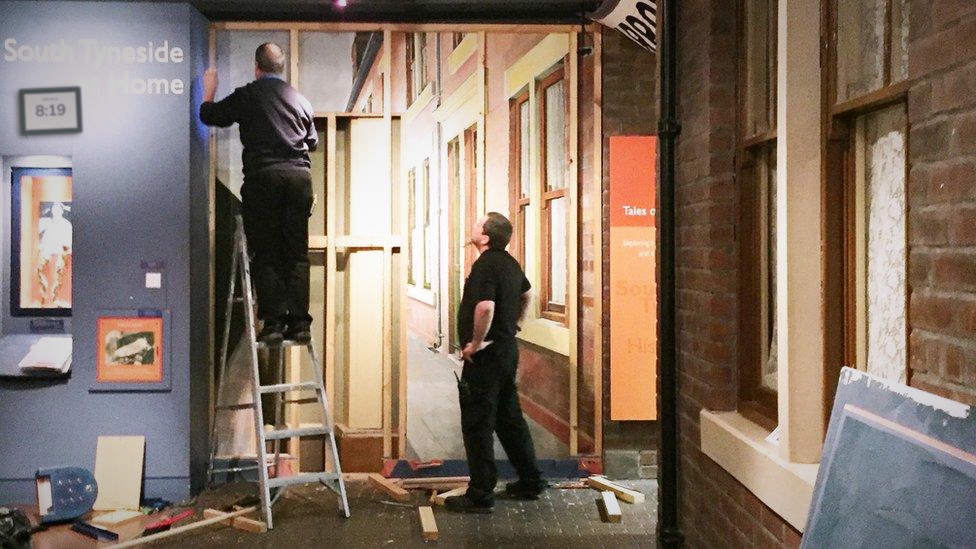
8:19
